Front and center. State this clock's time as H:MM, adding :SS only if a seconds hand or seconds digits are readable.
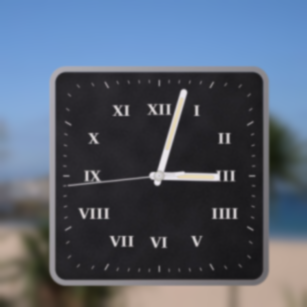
3:02:44
